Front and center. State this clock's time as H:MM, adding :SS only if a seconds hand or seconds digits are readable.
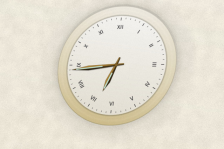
6:44
